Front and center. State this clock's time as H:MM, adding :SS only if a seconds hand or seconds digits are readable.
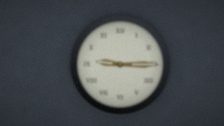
9:15
